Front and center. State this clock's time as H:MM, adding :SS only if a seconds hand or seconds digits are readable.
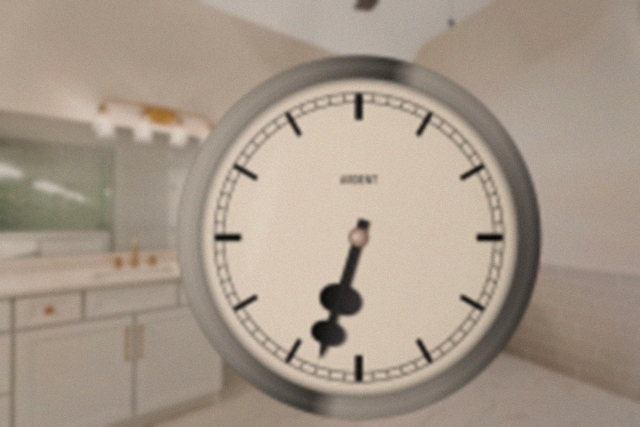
6:33
